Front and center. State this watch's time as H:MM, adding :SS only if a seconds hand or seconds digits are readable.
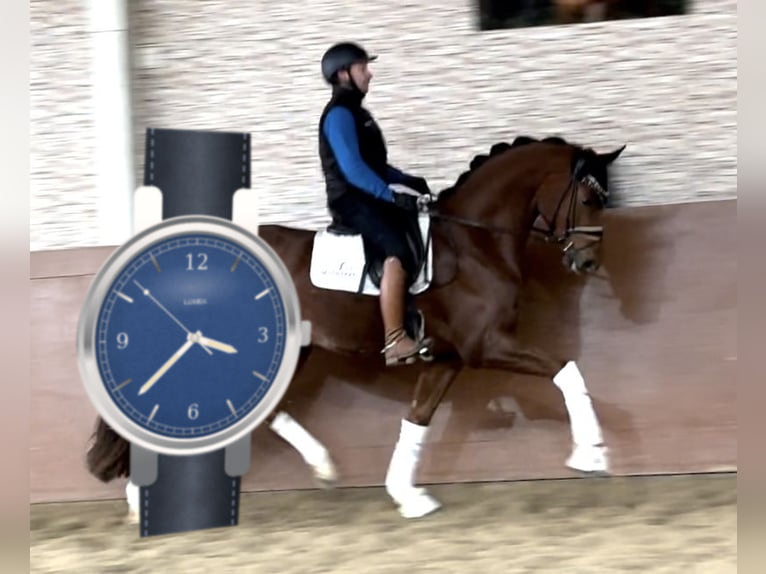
3:37:52
